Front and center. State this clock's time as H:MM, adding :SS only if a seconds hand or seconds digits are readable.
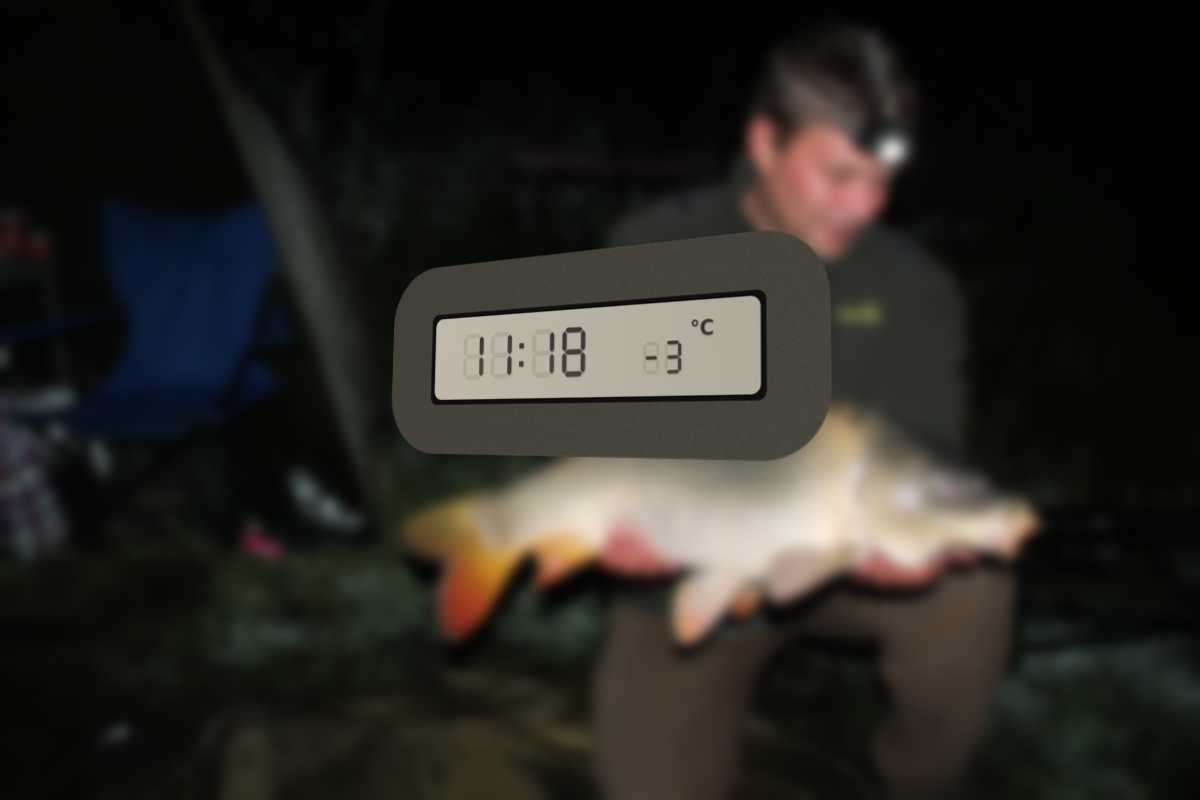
11:18
